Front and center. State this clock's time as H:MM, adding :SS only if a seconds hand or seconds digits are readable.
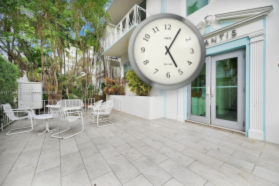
5:05
